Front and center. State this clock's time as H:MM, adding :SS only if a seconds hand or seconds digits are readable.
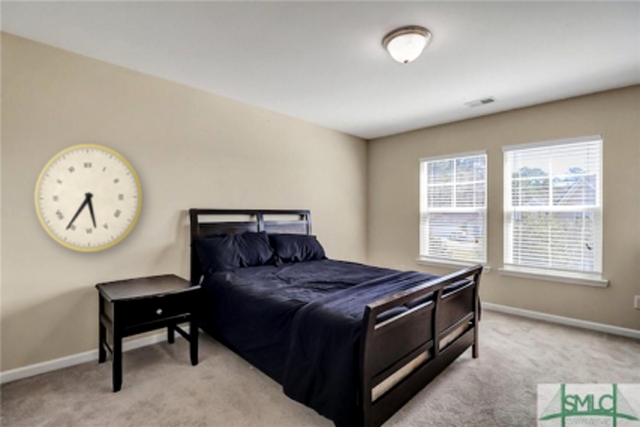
5:36
